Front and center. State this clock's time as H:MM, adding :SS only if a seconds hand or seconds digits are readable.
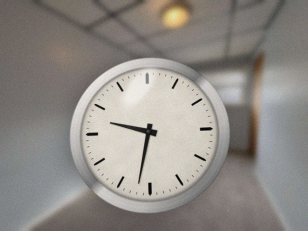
9:32
